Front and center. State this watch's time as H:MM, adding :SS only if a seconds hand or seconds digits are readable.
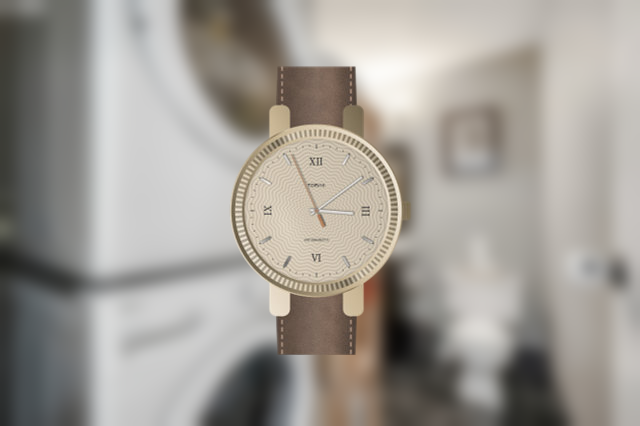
3:08:56
